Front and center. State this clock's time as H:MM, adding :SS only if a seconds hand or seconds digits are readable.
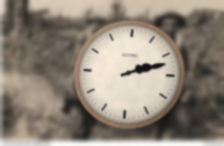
2:12
